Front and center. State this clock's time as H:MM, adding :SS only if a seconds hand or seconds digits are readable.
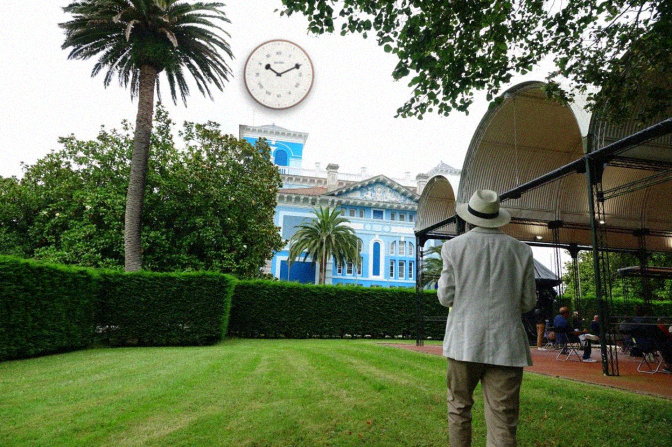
10:11
